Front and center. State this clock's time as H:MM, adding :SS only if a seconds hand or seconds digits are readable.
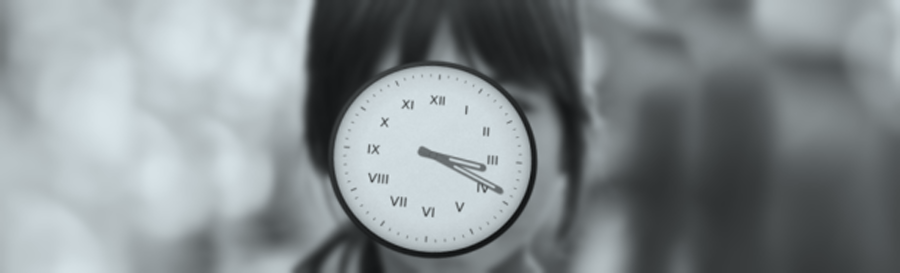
3:19
